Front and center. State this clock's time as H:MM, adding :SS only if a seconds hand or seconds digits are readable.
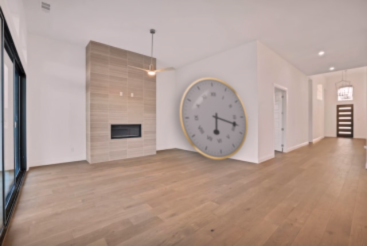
6:18
